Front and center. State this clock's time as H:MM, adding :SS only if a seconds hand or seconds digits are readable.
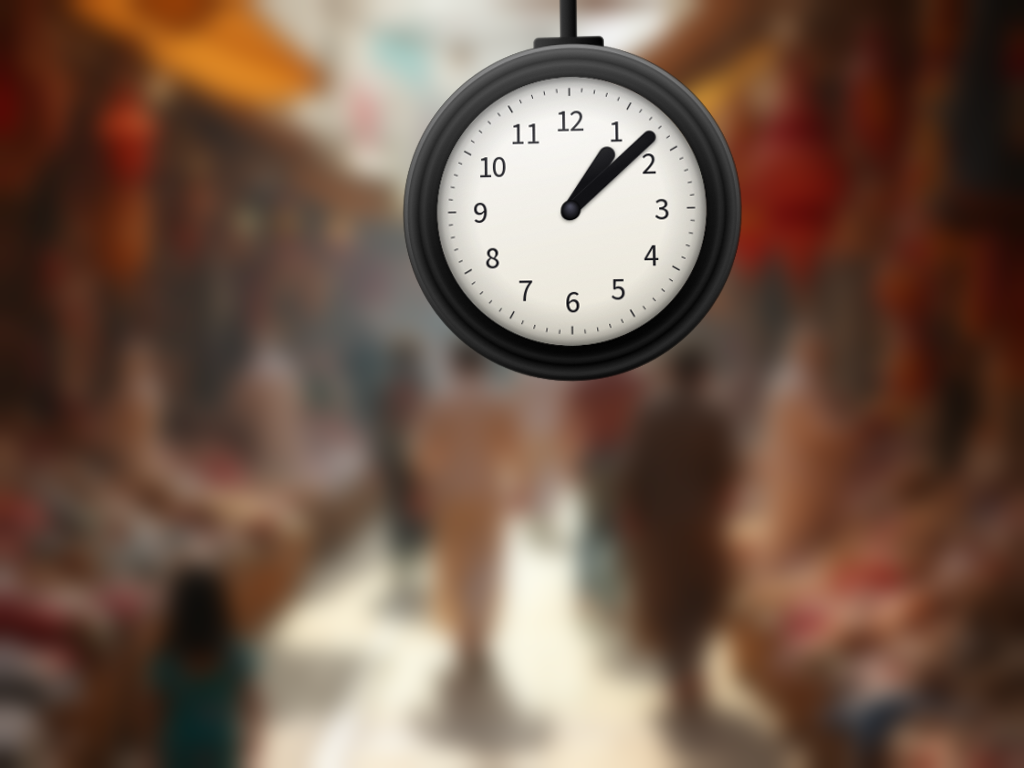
1:08
